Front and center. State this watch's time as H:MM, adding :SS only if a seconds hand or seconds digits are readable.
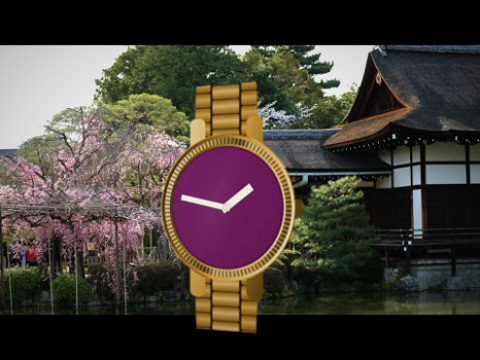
1:47
